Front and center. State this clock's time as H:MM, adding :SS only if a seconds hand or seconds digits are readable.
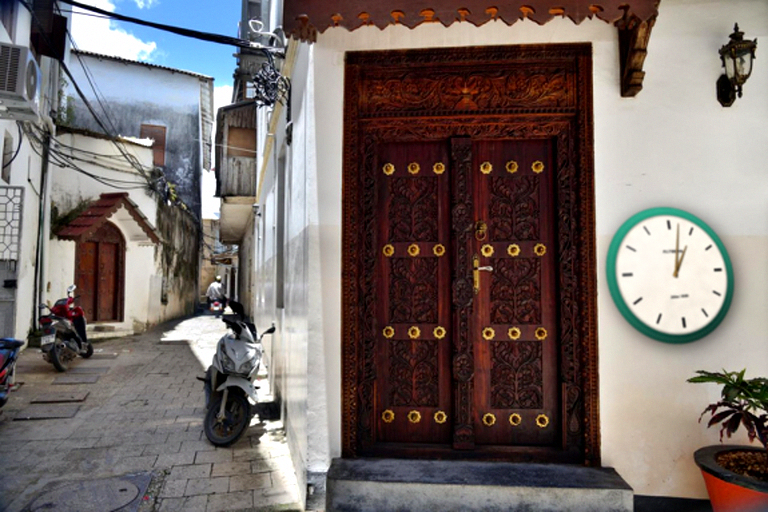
1:02
